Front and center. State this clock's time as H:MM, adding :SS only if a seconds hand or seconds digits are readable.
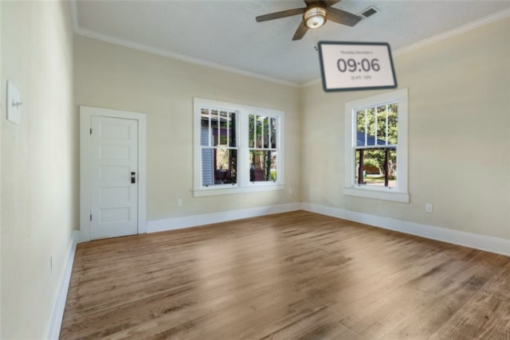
9:06
